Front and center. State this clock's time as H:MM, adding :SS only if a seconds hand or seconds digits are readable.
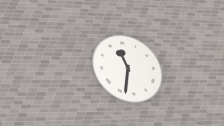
11:33
